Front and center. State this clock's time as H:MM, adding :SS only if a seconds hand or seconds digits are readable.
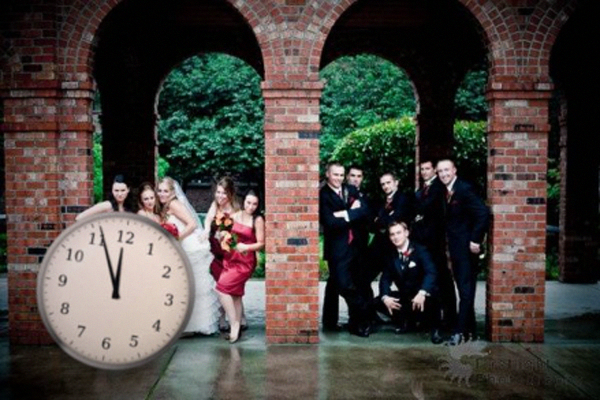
11:56
